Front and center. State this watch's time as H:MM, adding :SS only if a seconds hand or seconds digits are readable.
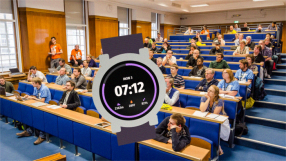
7:12
